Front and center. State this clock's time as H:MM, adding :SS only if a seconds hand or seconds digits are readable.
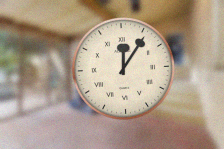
12:06
